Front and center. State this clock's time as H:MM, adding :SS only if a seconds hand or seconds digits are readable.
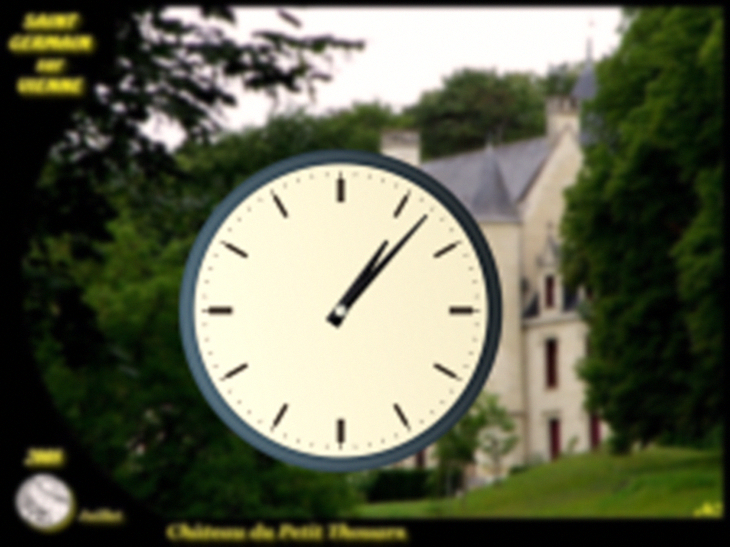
1:07
